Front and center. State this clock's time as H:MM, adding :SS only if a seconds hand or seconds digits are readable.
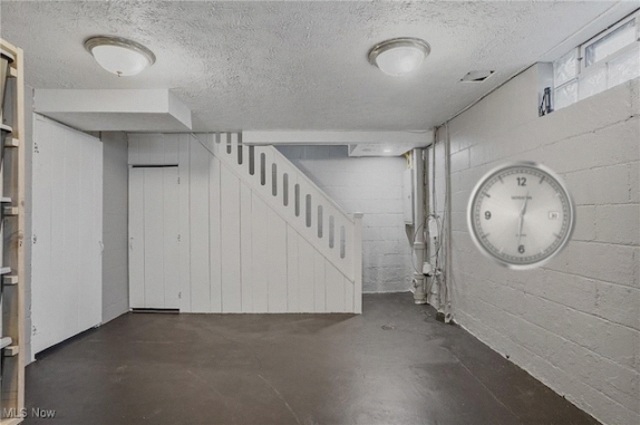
12:31
